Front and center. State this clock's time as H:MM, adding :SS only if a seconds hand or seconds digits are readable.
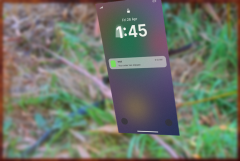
1:45
